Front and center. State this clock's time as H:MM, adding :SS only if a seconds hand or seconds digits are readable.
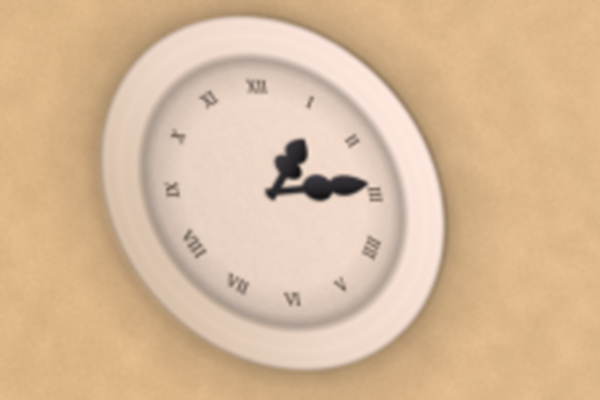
1:14
